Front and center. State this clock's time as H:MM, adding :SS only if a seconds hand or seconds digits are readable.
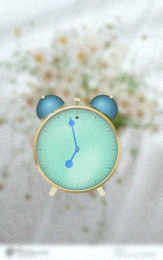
6:58
